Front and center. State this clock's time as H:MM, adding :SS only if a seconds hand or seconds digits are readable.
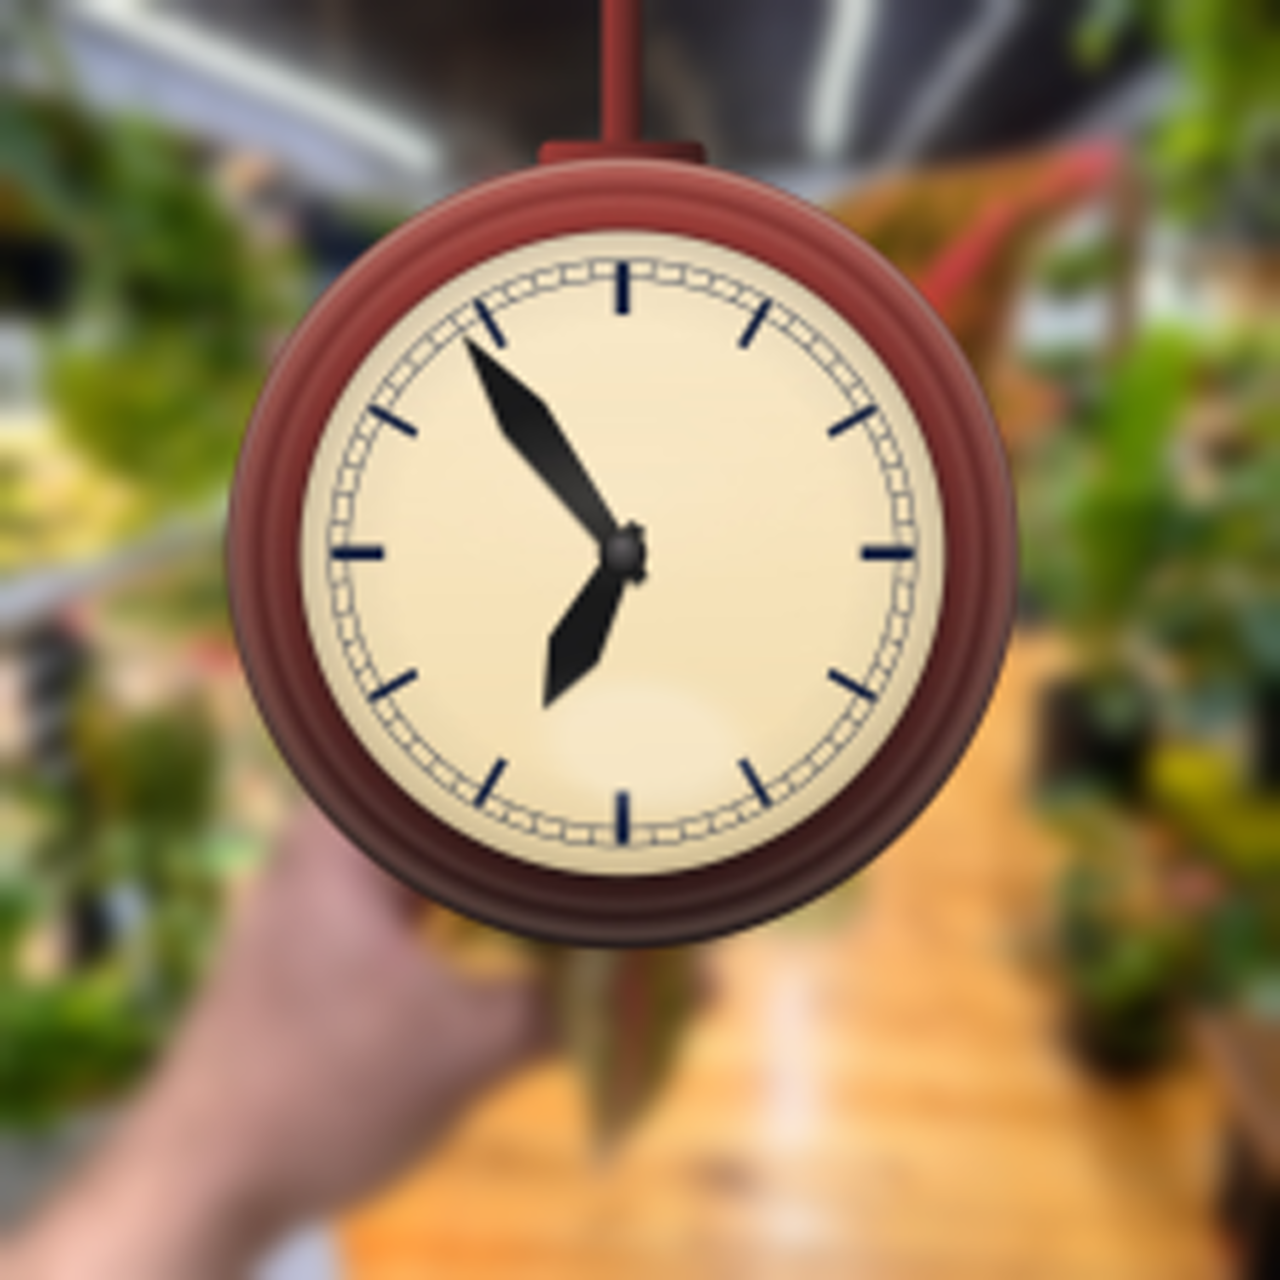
6:54
